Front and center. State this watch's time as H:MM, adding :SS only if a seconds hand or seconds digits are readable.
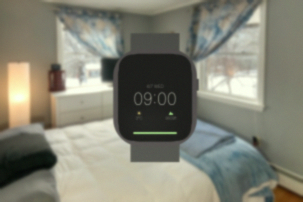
9:00
